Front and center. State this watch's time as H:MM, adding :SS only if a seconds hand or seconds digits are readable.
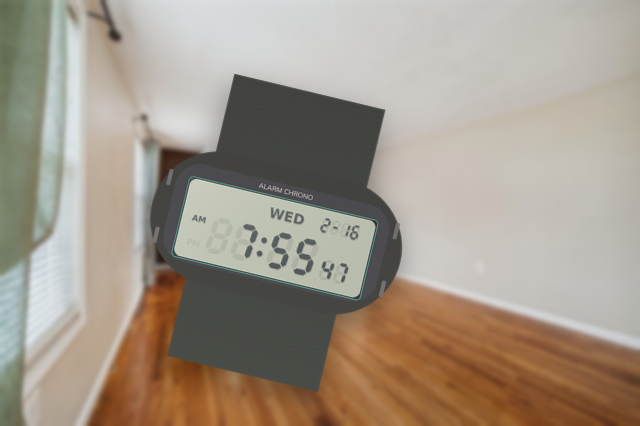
7:55:47
